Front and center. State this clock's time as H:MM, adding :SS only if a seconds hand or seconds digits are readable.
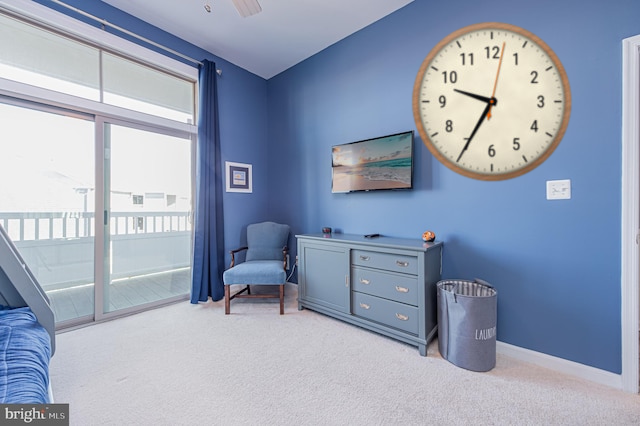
9:35:02
